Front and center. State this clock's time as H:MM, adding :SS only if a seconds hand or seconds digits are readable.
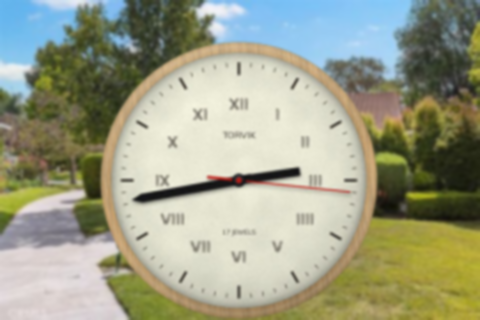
2:43:16
